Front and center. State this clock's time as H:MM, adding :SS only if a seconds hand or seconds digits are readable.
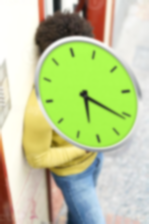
6:21
